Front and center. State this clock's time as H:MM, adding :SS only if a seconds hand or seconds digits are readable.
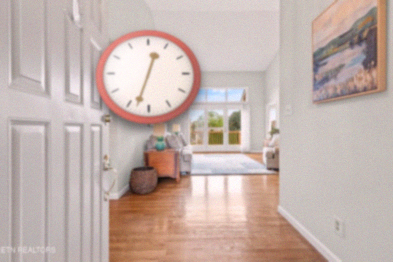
12:33
